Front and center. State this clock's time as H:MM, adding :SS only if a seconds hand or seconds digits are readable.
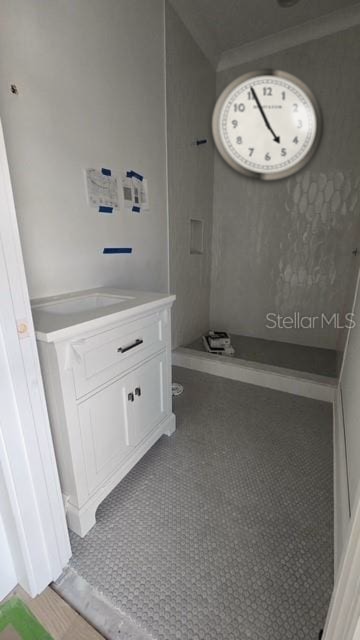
4:56
